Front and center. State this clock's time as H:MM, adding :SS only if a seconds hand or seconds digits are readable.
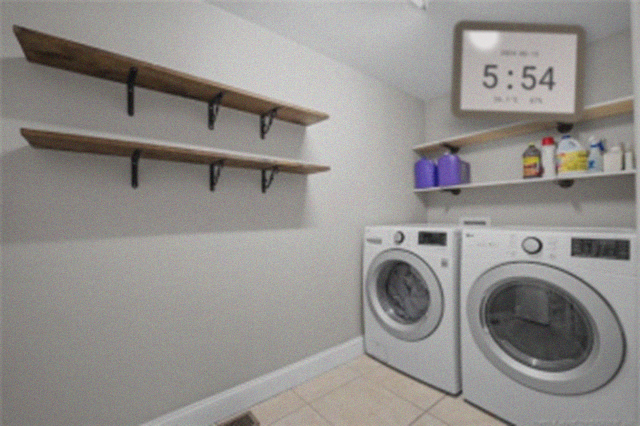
5:54
